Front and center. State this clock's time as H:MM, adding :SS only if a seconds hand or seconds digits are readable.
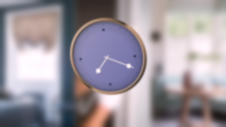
7:19
